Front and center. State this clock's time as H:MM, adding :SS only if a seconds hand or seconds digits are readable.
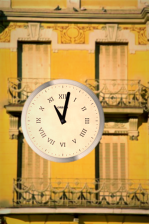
11:02
